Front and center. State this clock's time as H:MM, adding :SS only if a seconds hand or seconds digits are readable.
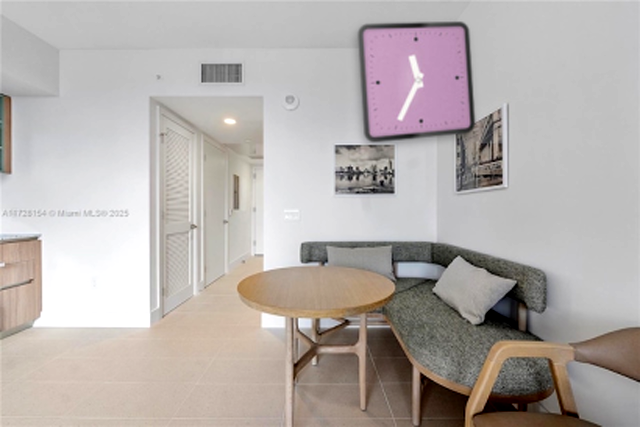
11:35
